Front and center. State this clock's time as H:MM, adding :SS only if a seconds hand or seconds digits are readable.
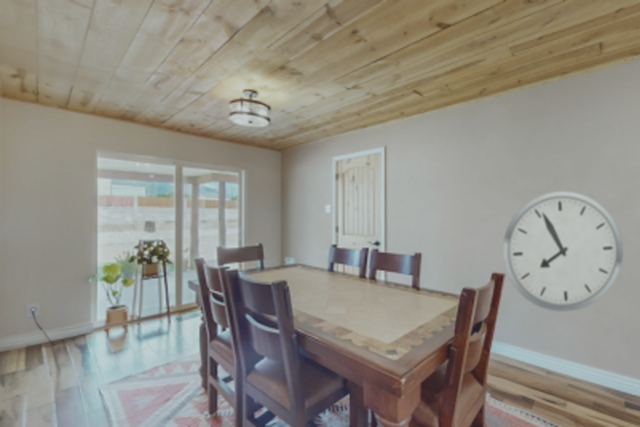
7:56
